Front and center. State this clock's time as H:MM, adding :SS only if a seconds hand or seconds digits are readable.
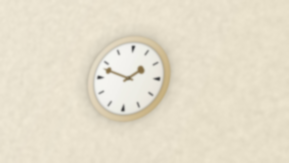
1:48
